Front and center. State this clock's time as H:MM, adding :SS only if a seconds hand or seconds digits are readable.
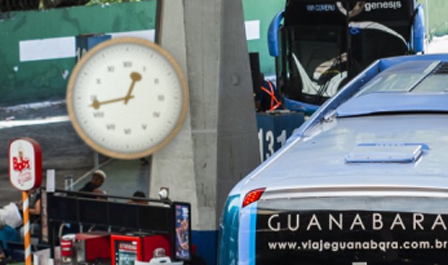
12:43
